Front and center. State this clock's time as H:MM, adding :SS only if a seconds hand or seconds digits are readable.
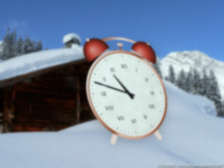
10:48
